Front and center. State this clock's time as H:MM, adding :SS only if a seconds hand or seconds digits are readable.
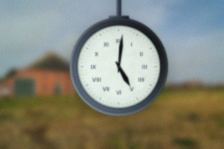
5:01
